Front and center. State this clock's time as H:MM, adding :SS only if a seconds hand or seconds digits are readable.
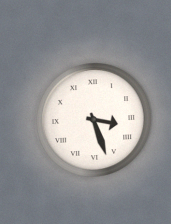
3:27
